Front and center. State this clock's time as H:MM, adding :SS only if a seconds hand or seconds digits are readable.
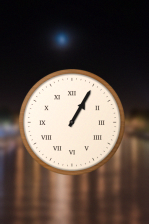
1:05
